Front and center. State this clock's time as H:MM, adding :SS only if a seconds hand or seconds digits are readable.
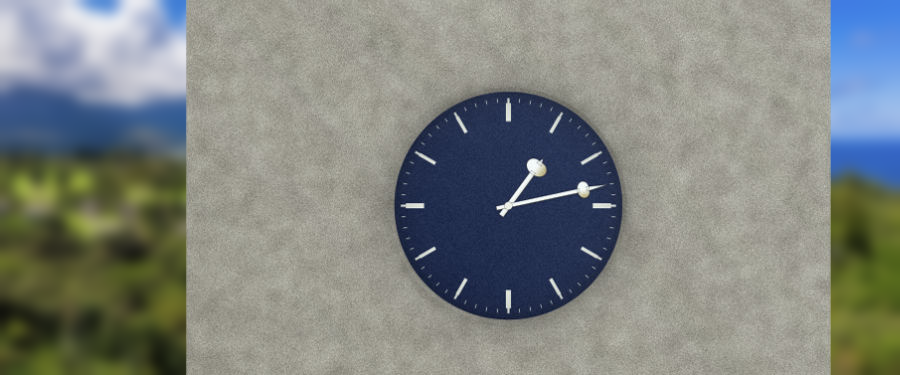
1:13
